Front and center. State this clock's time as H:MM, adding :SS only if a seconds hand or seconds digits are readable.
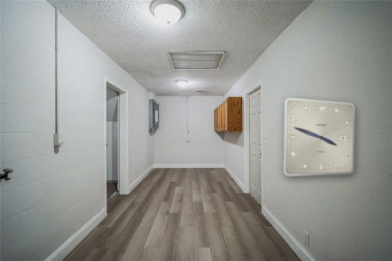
3:48
